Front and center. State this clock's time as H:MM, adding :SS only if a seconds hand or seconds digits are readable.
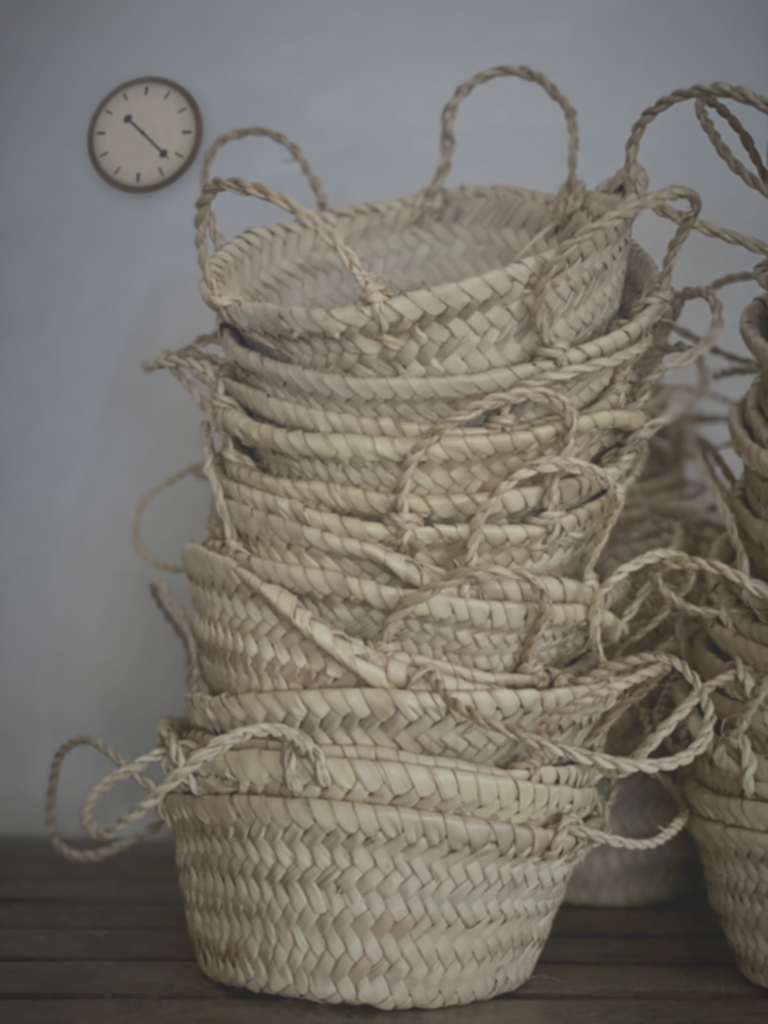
10:22
